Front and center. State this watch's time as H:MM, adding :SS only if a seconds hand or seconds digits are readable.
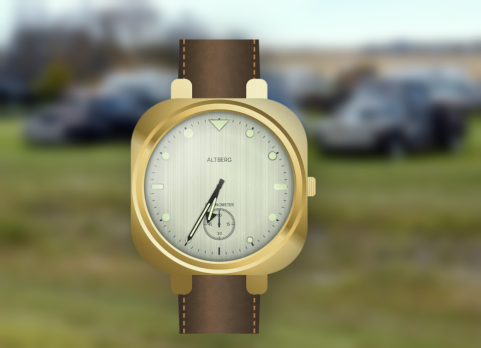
6:35
